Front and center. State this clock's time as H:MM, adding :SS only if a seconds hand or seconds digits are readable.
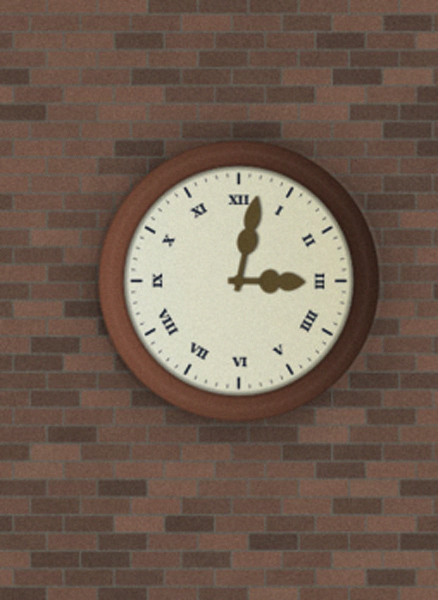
3:02
